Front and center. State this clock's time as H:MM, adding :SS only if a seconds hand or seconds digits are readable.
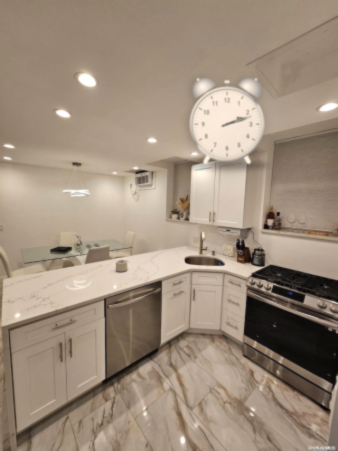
2:12
